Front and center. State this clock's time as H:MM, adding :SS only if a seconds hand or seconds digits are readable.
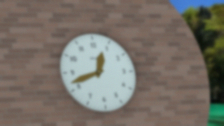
12:42
